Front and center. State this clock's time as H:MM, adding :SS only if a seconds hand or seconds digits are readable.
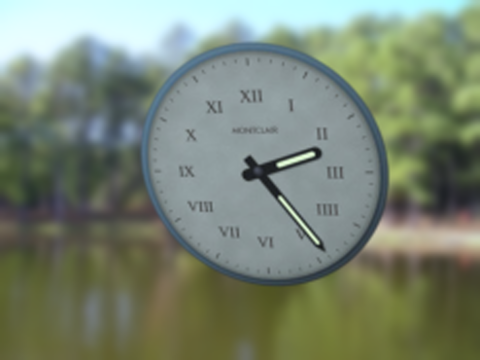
2:24
